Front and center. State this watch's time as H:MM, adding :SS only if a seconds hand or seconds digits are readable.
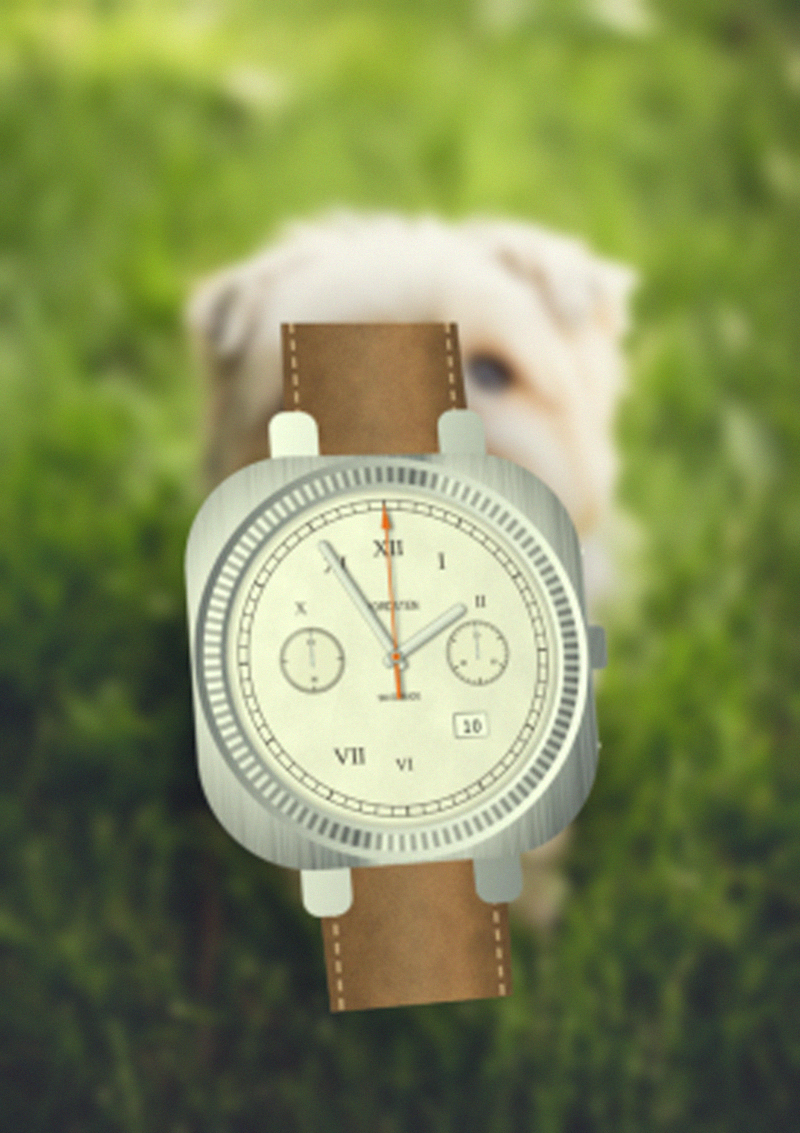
1:55
